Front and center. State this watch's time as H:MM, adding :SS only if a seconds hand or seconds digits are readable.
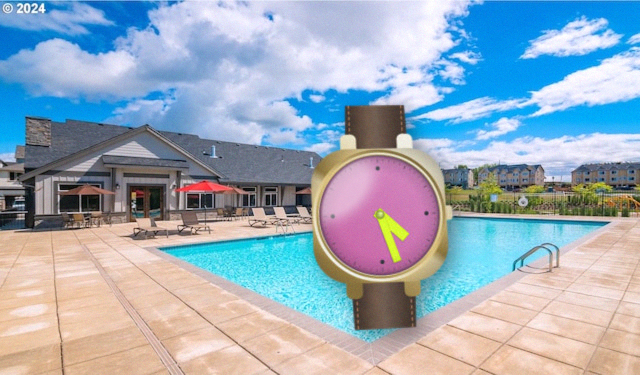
4:27
